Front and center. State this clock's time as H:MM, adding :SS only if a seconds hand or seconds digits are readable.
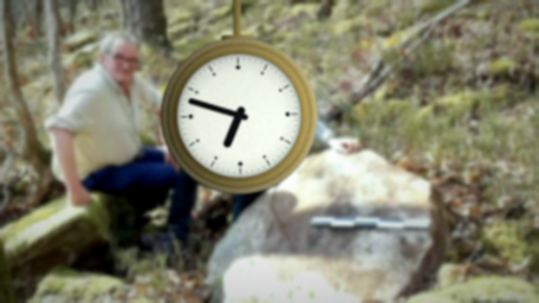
6:48
